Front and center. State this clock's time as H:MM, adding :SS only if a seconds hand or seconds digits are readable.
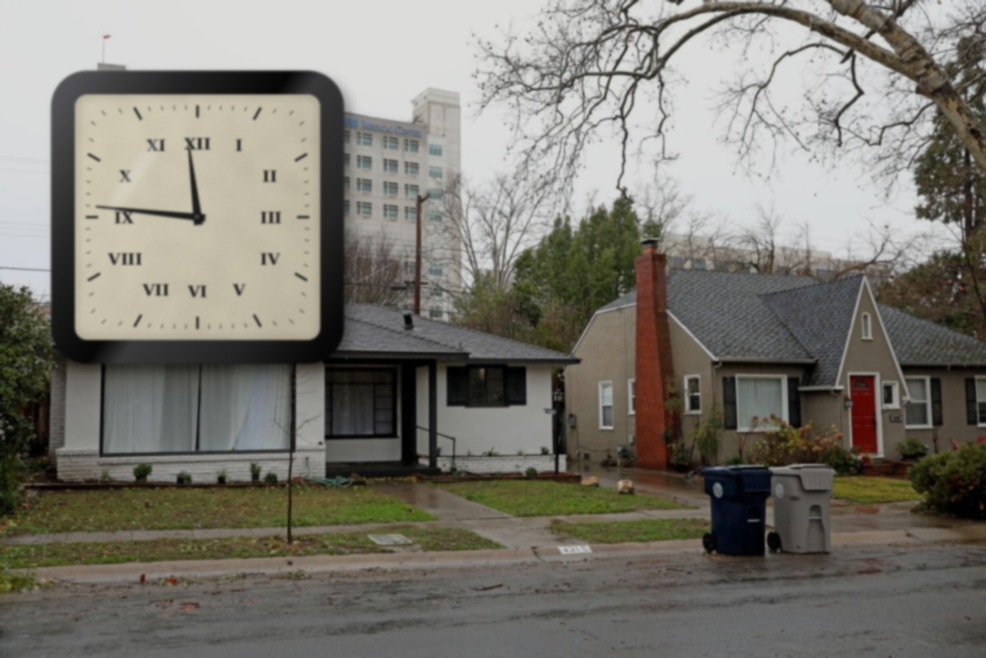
11:46
